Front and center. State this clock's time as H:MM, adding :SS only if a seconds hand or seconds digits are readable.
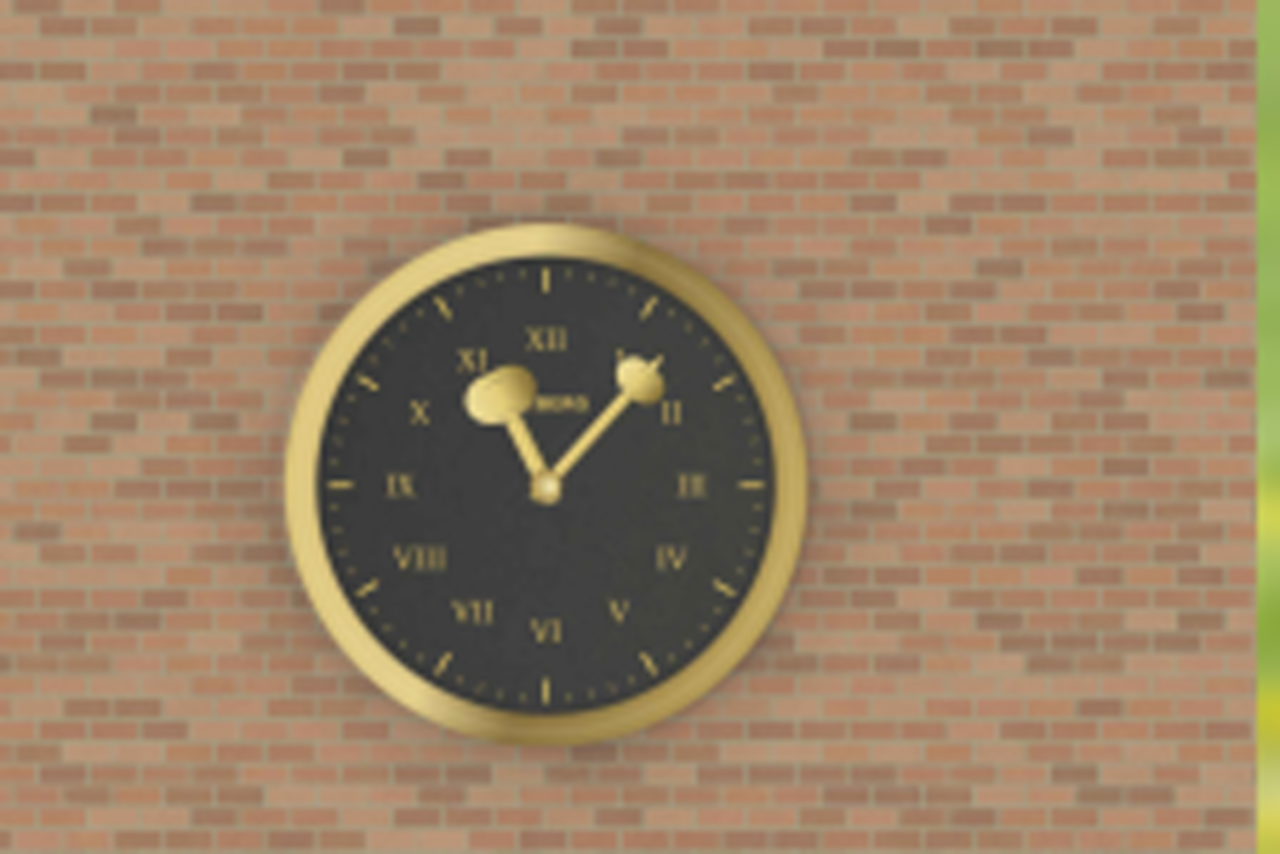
11:07
